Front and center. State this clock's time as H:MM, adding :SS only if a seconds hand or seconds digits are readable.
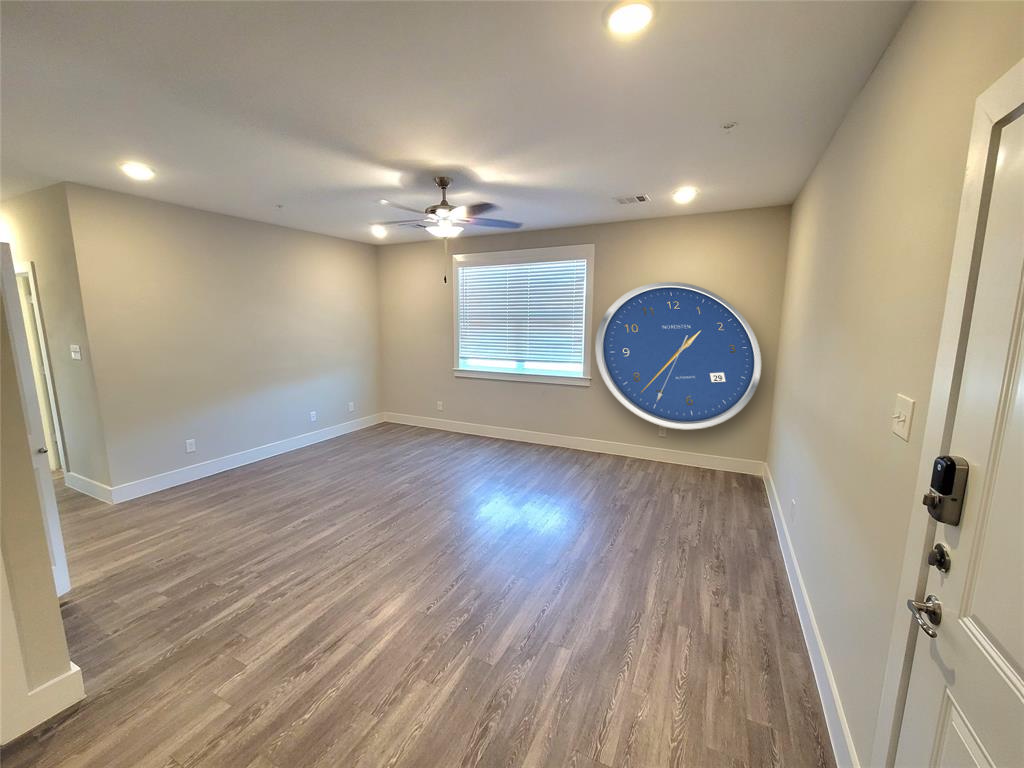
1:37:35
